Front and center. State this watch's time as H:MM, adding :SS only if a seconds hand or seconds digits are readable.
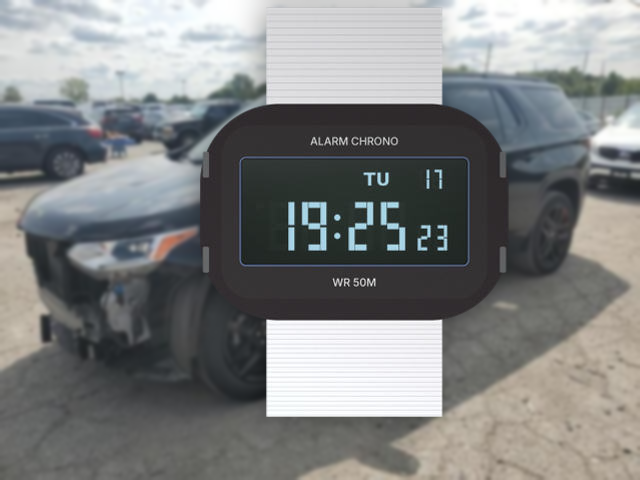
19:25:23
